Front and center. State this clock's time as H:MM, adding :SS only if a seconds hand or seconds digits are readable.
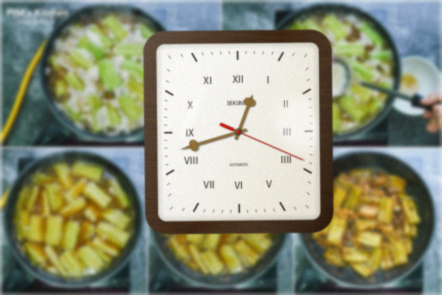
12:42:19
